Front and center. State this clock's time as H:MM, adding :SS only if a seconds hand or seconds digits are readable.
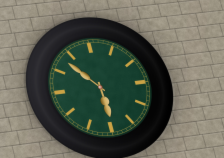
5:53
